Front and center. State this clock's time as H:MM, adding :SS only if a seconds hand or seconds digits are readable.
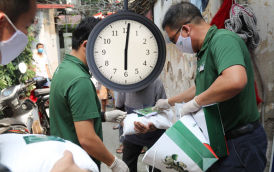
6:01
